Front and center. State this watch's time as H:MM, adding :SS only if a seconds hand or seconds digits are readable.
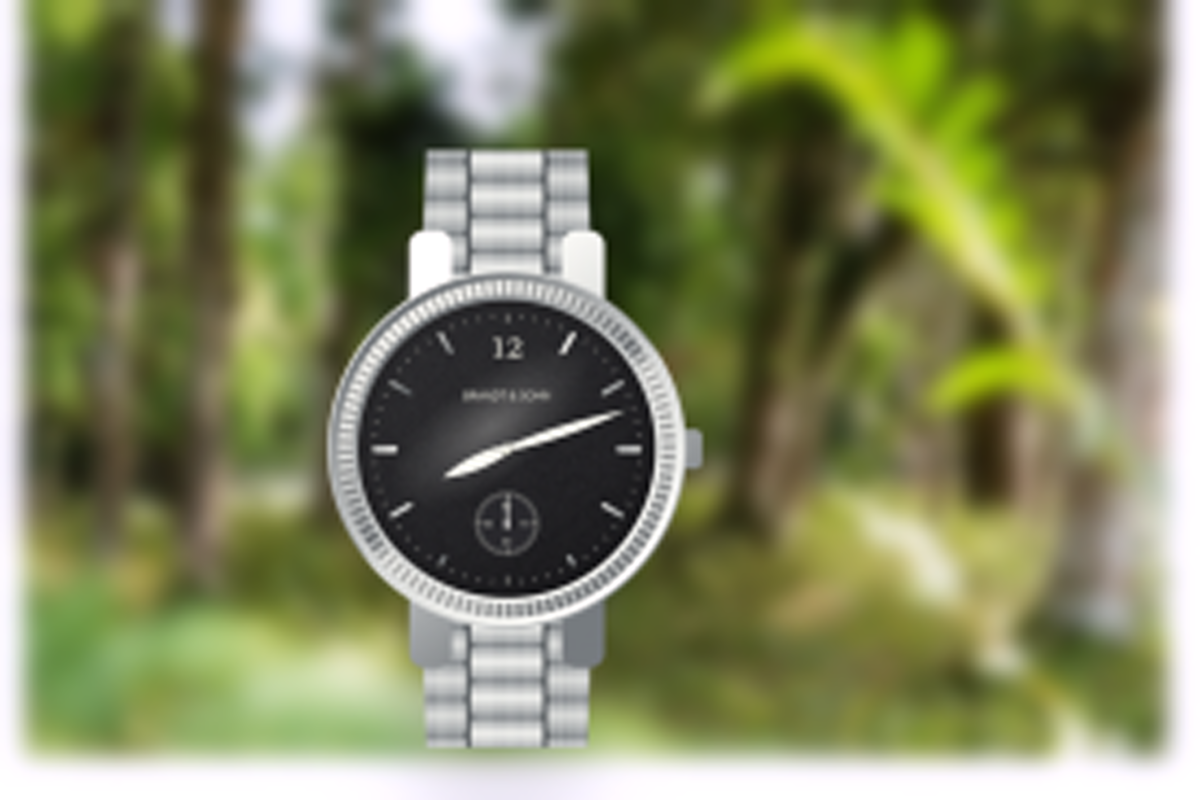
8:12
